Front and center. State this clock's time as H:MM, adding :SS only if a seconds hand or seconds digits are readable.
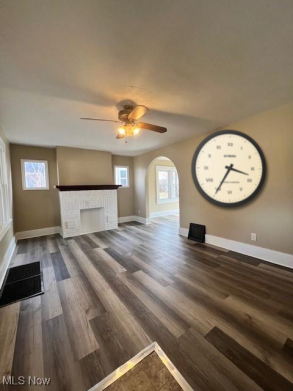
3:35
